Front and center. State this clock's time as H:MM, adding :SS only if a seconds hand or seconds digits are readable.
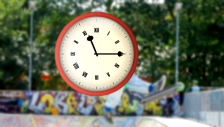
11:15
